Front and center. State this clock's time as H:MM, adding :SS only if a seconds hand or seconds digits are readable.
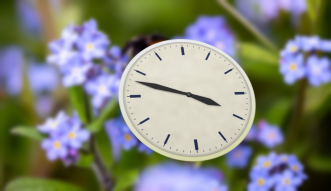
3:48
